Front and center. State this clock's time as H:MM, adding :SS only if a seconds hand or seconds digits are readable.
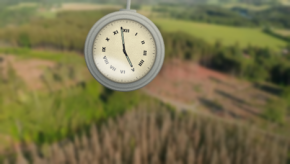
4:58
